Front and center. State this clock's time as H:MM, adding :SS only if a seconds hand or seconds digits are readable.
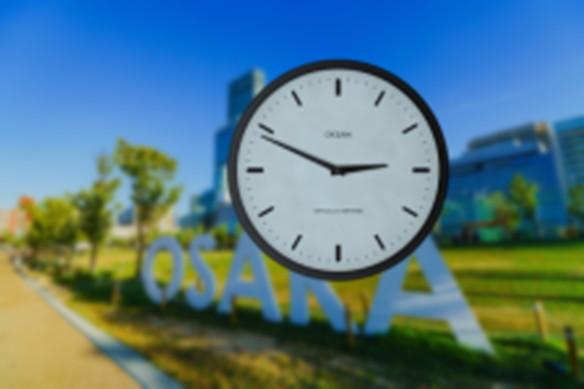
2:49
